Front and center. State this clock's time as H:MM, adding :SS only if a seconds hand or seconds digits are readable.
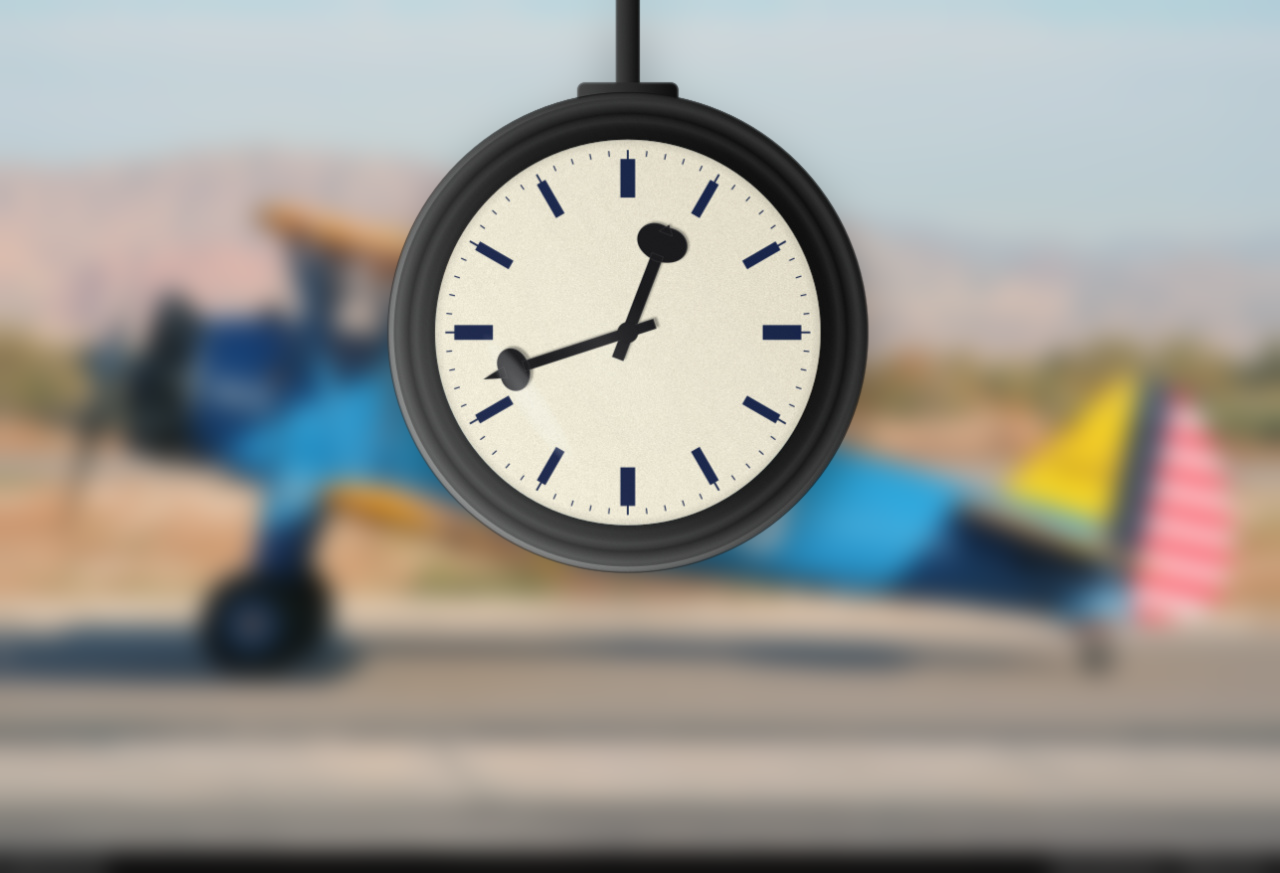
12:42
